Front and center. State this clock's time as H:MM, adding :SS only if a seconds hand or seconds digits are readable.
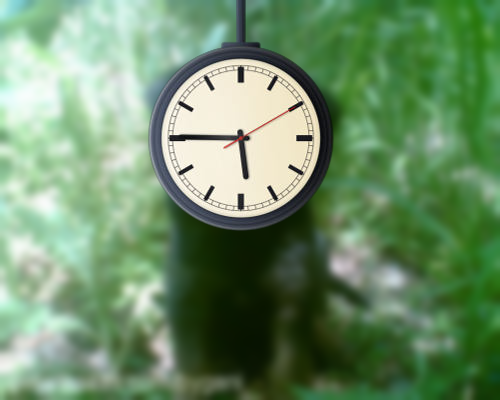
5:45:10
